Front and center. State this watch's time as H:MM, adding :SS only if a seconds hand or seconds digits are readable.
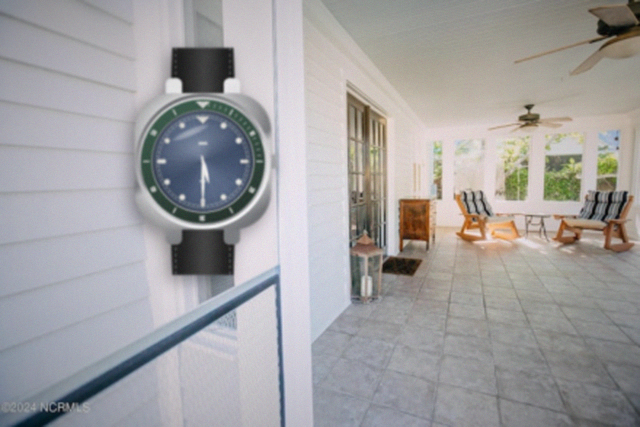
5:30
